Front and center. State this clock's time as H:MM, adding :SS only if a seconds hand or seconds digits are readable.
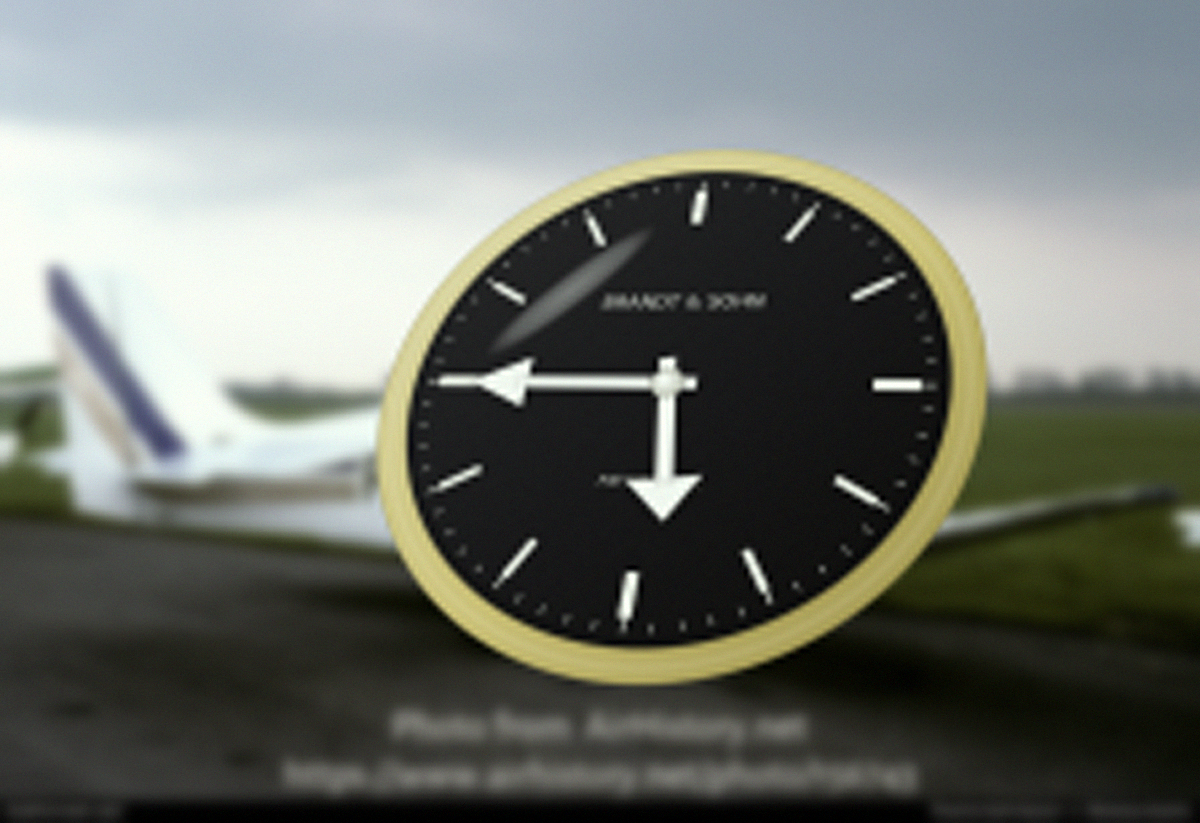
5:45
